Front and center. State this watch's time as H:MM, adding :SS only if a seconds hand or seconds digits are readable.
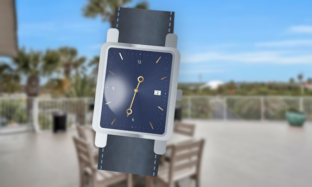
12:32
